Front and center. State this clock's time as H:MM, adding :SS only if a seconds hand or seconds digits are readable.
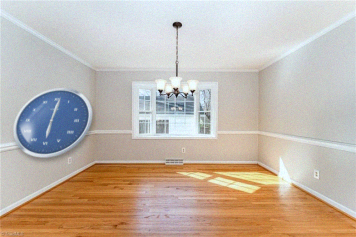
6:01
